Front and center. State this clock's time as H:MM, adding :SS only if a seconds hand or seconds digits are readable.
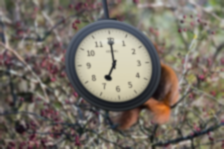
7:00
